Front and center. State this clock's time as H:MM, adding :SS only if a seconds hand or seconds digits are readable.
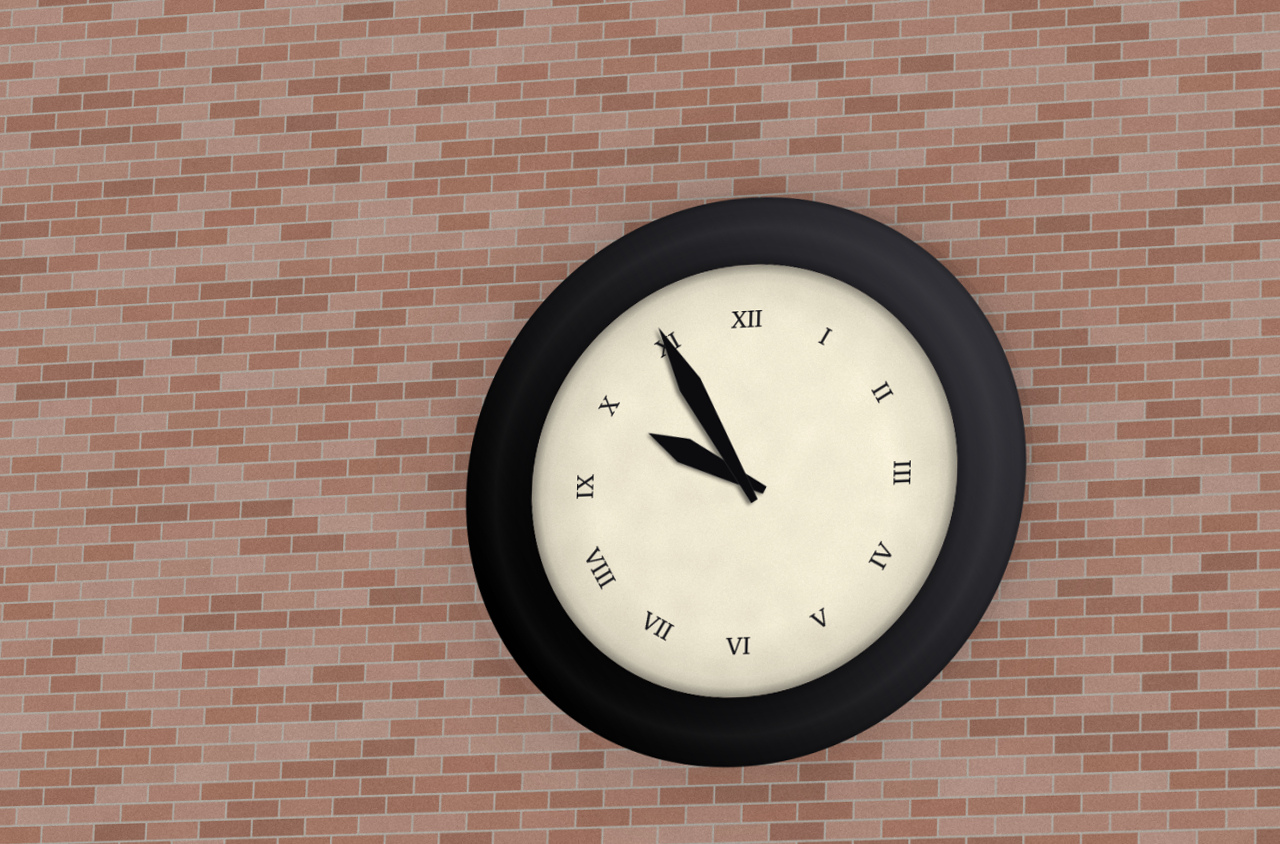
9:55
